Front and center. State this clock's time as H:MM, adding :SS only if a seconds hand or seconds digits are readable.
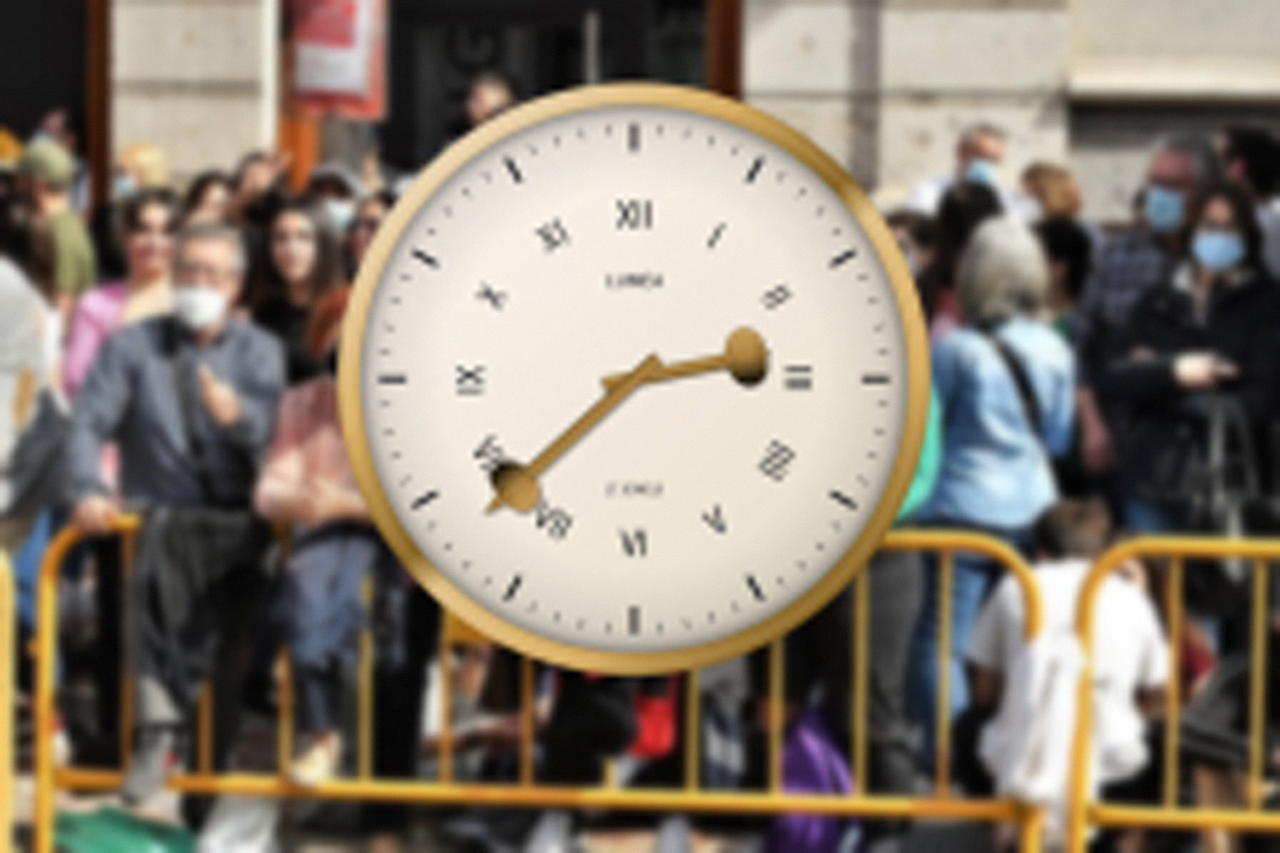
2:38
